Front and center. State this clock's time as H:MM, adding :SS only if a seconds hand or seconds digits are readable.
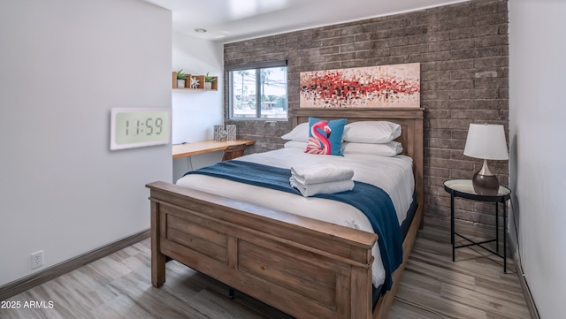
11:59
